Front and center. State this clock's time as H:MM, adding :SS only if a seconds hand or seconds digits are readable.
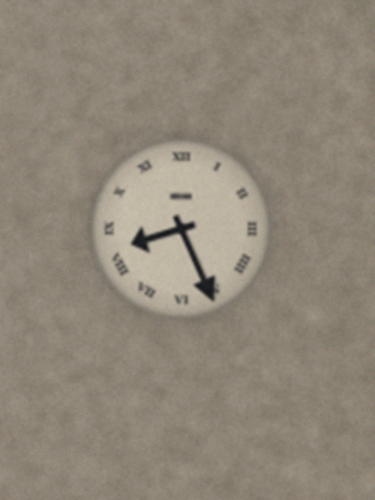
8:26
